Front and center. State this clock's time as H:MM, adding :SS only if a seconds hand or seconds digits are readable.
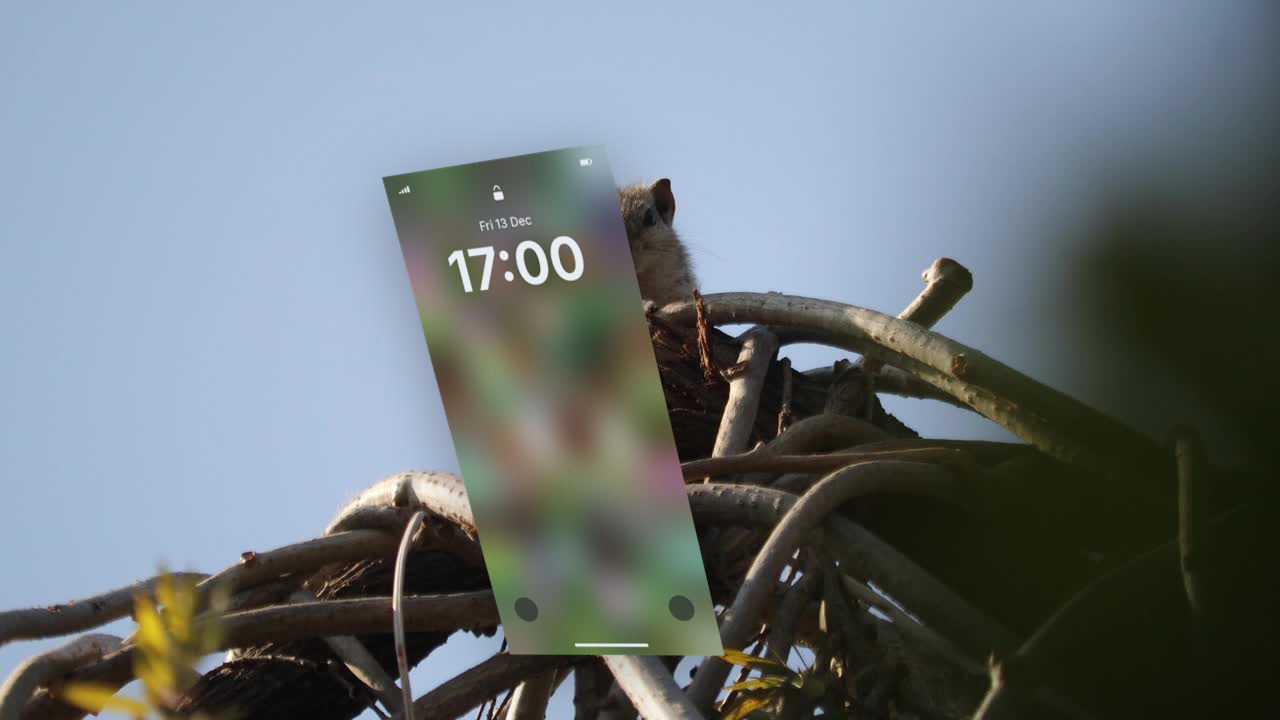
17:00
